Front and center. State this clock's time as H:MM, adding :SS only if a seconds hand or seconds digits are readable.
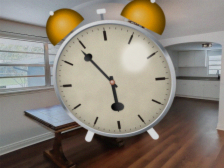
5:54
